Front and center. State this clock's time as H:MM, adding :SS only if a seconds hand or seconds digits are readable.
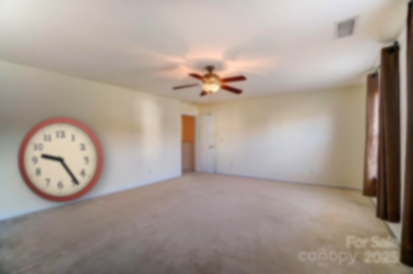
9:24
